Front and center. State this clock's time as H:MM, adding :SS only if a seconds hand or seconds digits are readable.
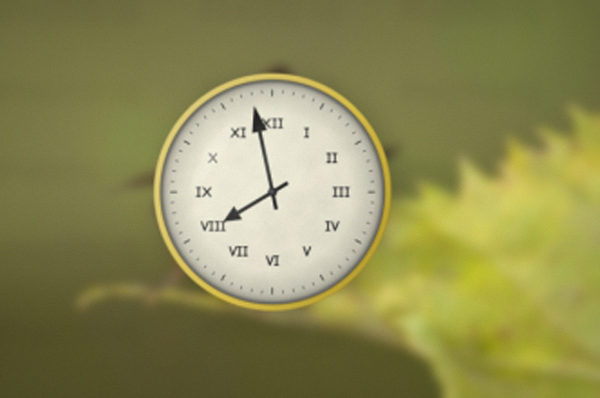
7:58
